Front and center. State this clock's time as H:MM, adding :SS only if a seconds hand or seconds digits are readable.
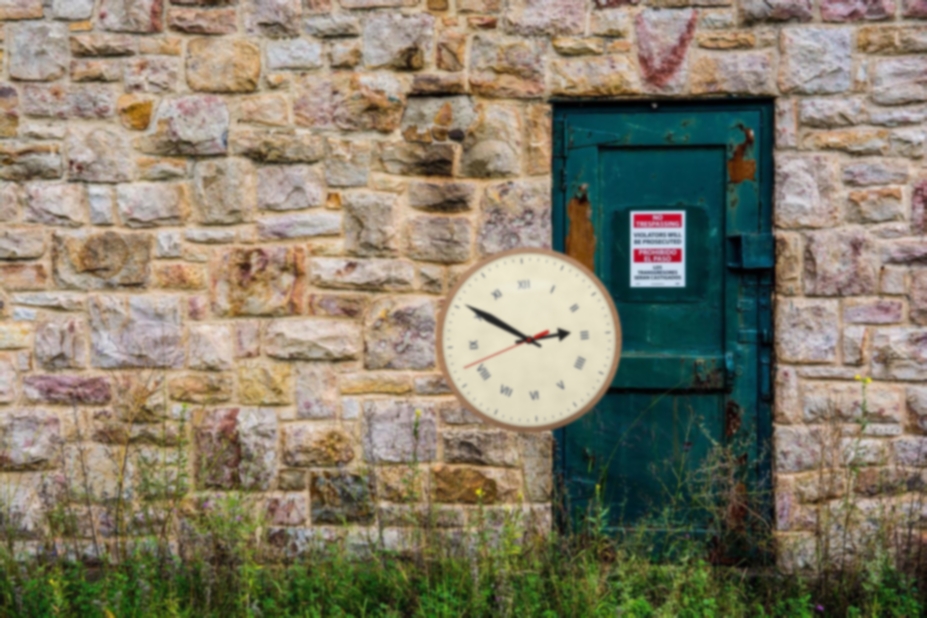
2:50:42
